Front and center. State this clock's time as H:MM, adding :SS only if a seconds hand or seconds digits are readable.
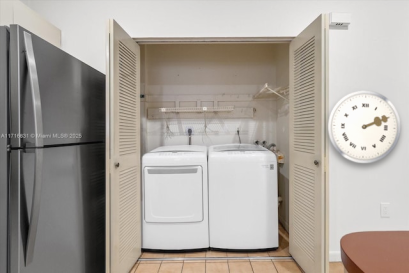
2:11
